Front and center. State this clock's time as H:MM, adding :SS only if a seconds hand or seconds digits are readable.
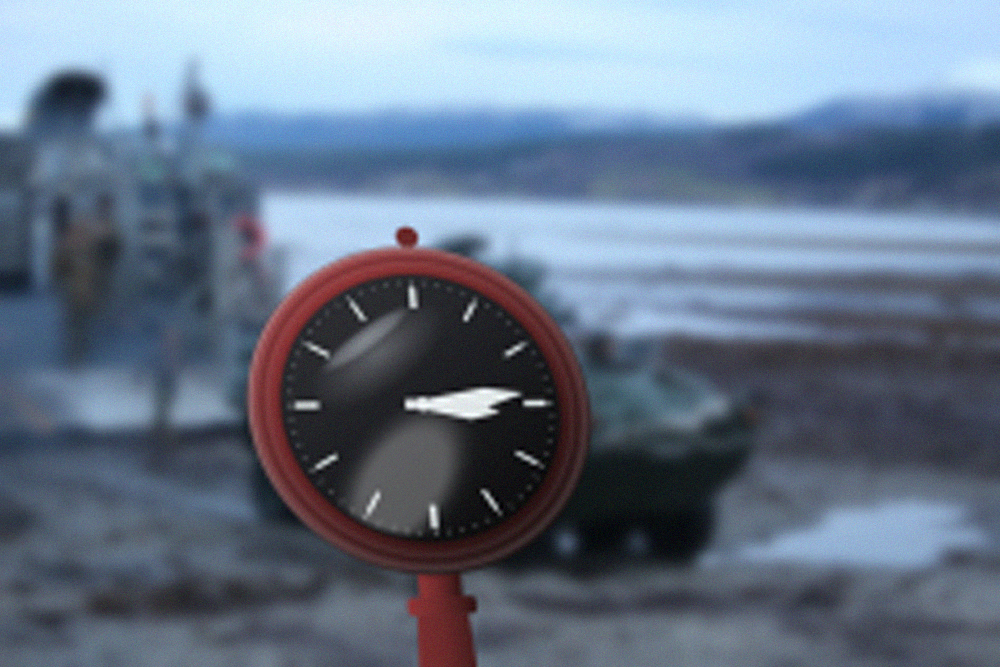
3:14
